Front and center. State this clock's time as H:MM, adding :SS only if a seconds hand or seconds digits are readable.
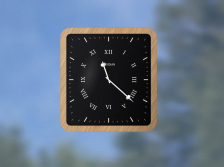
11:22
